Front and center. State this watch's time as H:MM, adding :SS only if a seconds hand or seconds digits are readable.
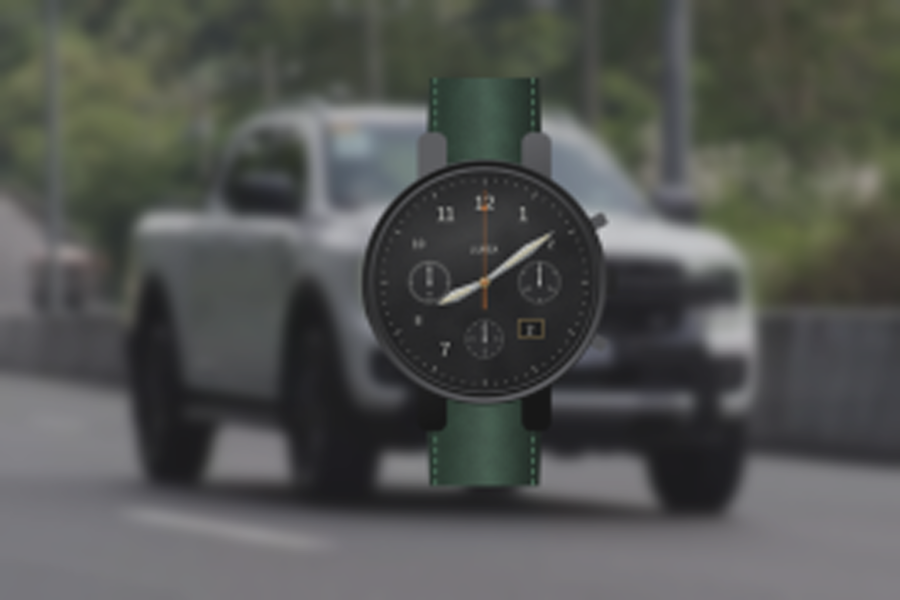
8:09
